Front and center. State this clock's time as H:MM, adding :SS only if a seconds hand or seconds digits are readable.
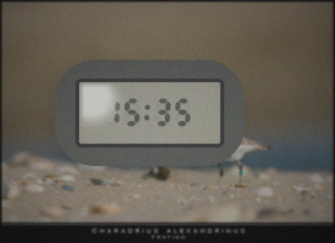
15:35
